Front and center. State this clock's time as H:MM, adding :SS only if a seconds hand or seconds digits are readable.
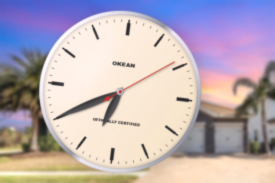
6:40:09
